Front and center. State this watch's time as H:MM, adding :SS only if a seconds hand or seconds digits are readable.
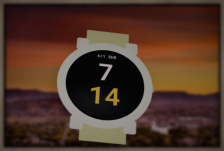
7:14
